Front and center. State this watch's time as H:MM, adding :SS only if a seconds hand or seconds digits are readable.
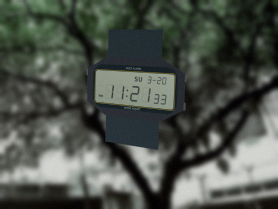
11:21:33
